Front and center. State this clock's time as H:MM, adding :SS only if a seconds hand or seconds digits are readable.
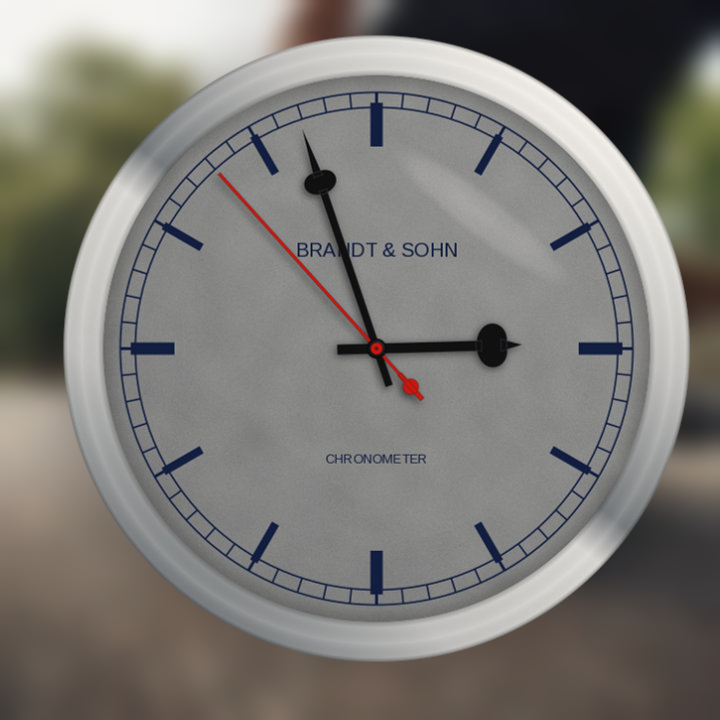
2:56:53
